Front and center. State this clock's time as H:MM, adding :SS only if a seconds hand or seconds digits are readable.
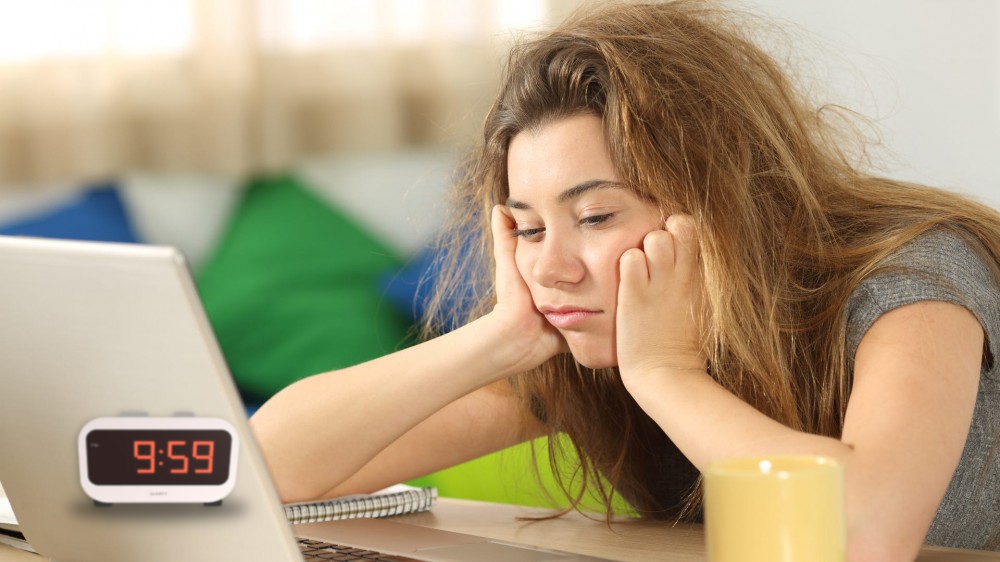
9:59
